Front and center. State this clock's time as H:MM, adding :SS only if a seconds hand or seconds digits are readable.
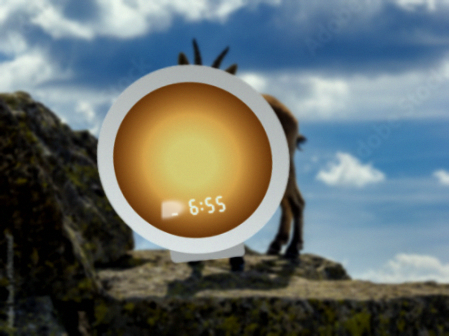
6:55
